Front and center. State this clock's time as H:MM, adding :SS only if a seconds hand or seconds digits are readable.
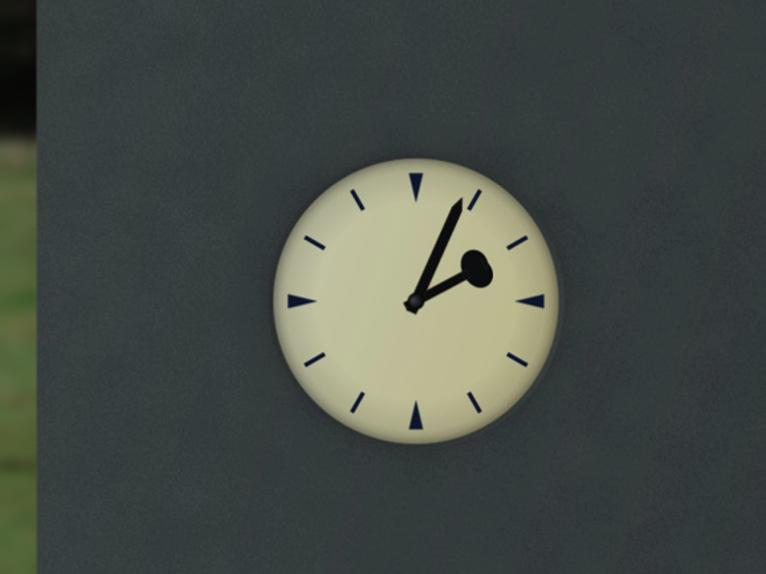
2:04
